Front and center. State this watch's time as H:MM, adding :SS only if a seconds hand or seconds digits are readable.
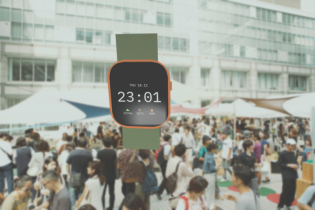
23:01
